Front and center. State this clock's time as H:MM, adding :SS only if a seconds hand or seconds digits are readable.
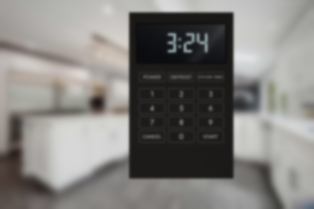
3:24
